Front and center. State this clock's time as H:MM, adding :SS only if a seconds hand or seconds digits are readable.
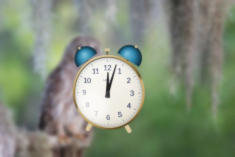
12:03
